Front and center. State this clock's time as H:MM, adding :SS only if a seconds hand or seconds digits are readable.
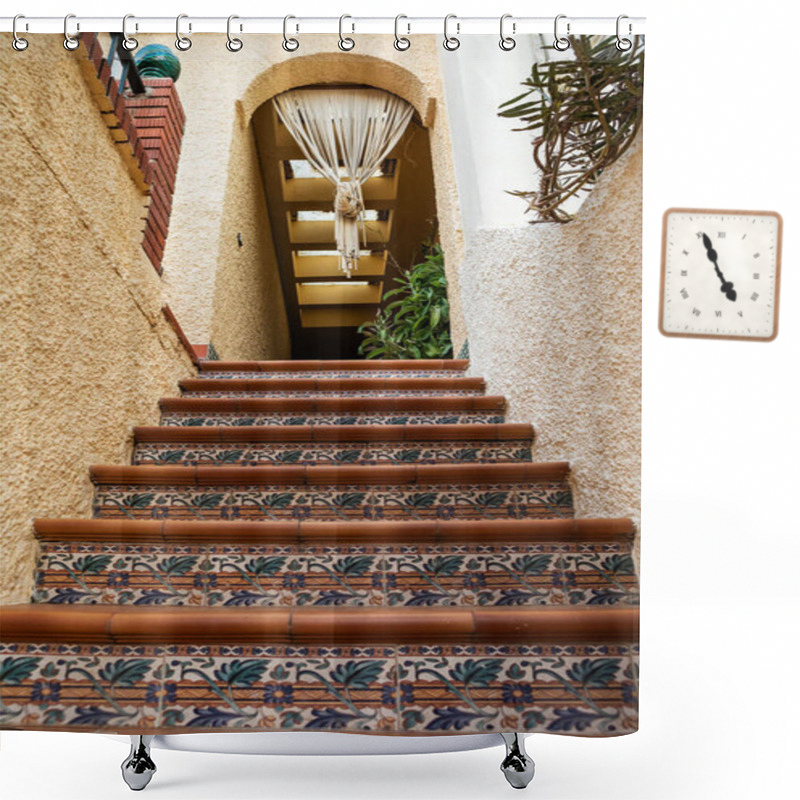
4:56
